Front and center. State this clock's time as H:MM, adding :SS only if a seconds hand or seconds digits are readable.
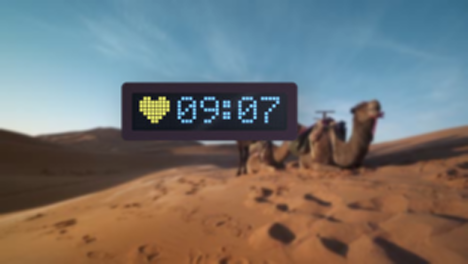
9:07
